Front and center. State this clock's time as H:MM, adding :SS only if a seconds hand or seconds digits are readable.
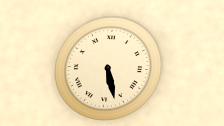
5:27
